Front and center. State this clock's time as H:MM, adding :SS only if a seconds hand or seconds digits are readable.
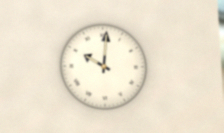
10:01
